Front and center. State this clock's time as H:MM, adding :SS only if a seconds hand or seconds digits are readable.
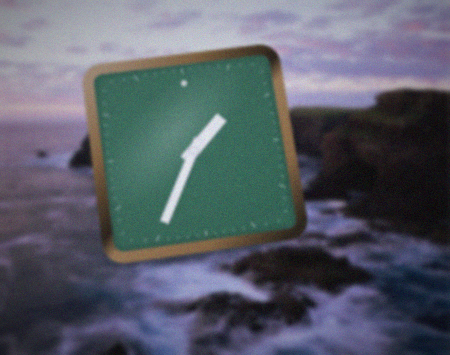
1:35
